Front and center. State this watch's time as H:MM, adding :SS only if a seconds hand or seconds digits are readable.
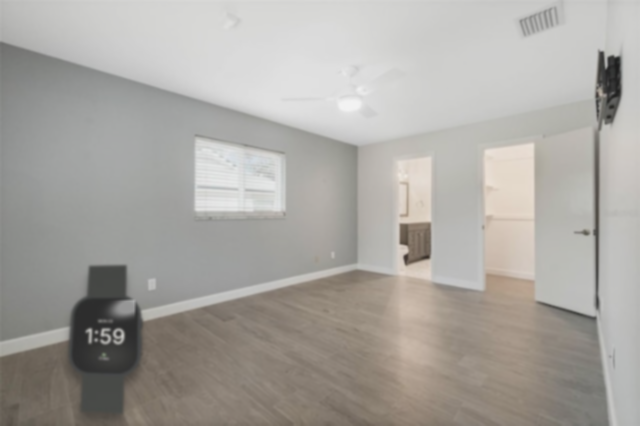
1:59
